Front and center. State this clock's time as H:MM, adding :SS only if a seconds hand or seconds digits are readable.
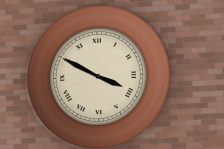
3:50
